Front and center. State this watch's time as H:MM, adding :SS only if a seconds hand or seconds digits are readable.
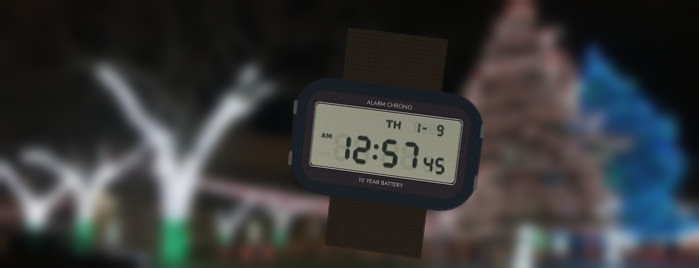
12:57:45
